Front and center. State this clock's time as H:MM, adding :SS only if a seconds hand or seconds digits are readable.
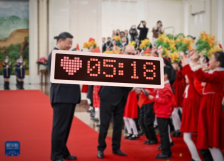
5:18
